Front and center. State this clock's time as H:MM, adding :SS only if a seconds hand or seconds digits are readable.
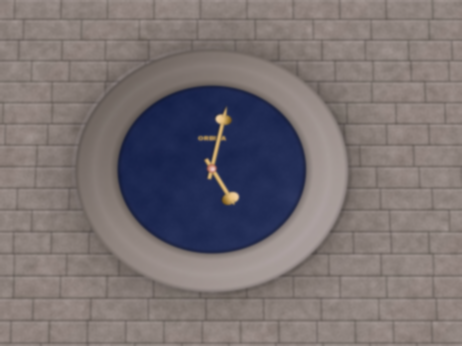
5:02
